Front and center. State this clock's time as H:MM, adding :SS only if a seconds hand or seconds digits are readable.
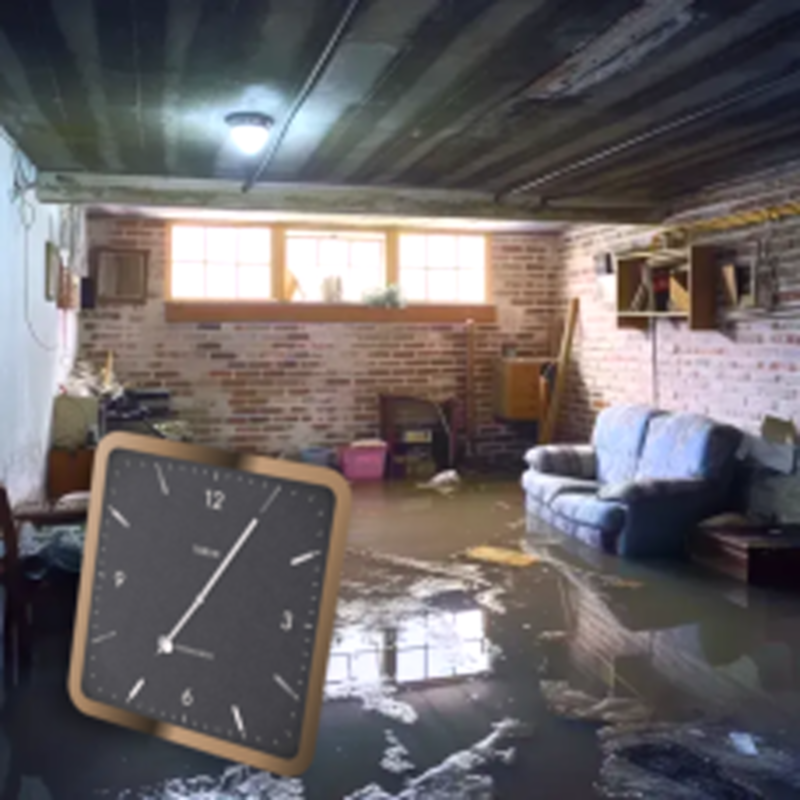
7:05
